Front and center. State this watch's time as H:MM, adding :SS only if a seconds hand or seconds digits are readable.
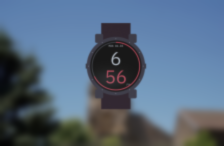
6:56
